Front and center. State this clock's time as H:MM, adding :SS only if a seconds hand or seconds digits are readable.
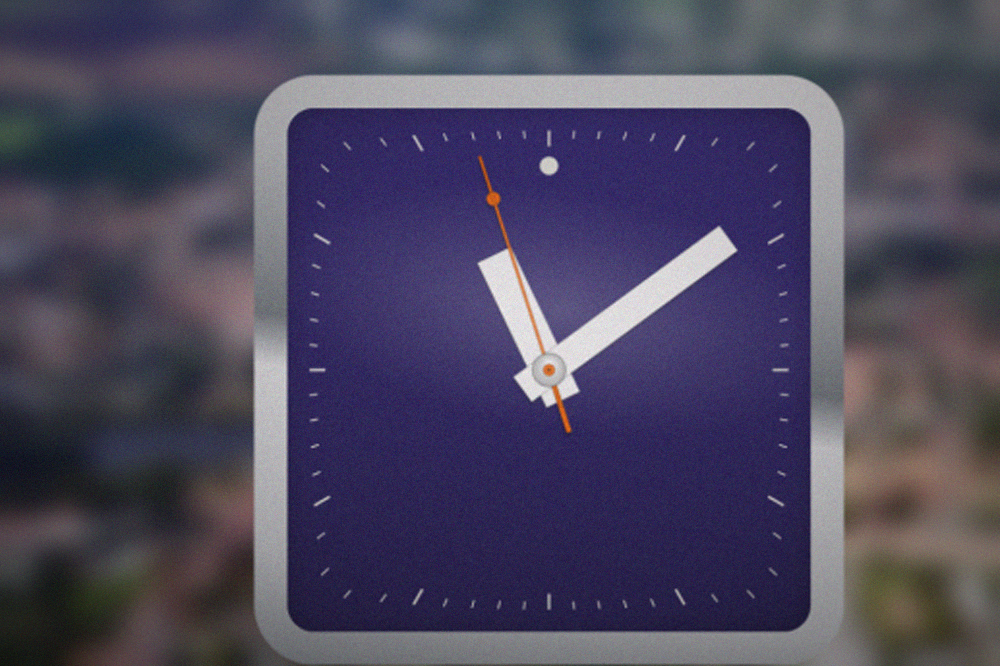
11:08:57
